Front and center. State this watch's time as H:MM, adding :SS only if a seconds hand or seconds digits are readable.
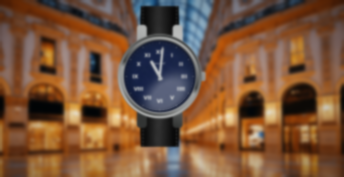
11:01
